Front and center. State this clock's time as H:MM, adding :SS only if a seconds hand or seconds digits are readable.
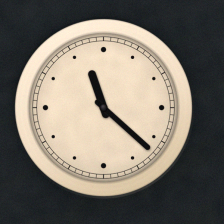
11:22
